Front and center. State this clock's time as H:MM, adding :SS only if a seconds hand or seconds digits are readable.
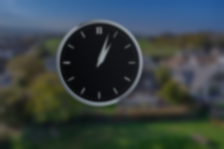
1:03
